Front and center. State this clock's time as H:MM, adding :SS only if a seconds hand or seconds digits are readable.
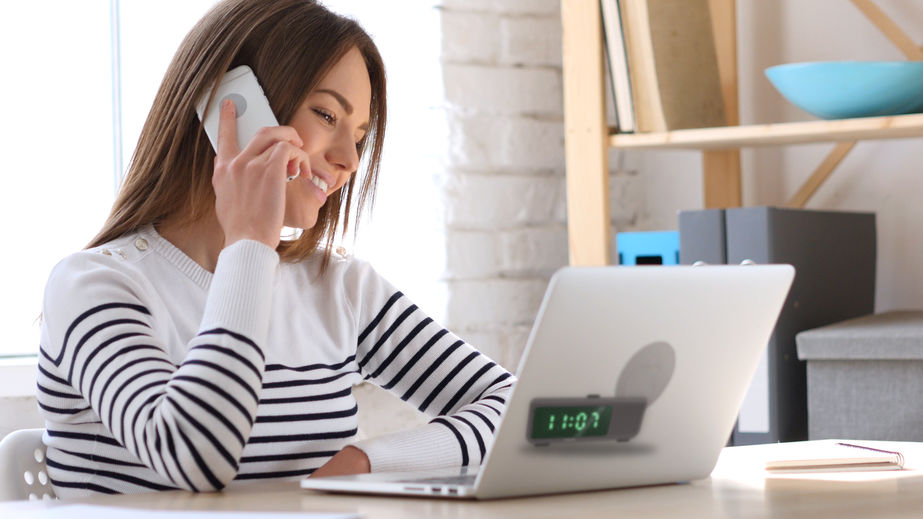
11:07
